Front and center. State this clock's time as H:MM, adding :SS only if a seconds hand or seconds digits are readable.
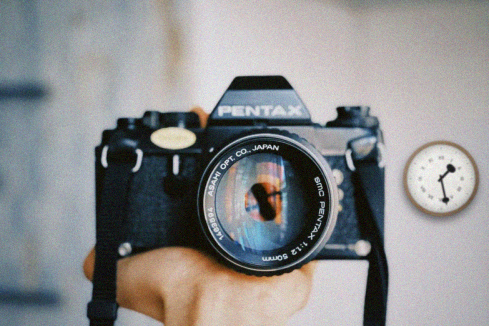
1:28
